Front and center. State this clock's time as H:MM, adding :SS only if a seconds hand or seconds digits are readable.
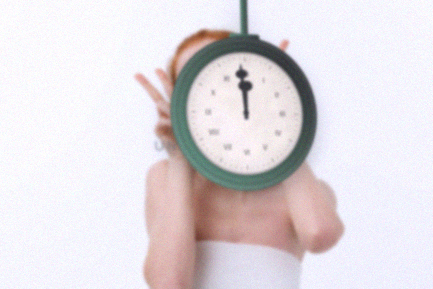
11:59
